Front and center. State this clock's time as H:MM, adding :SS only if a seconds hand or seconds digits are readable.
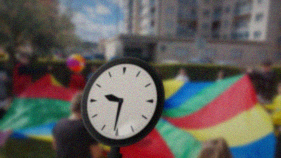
9:31
